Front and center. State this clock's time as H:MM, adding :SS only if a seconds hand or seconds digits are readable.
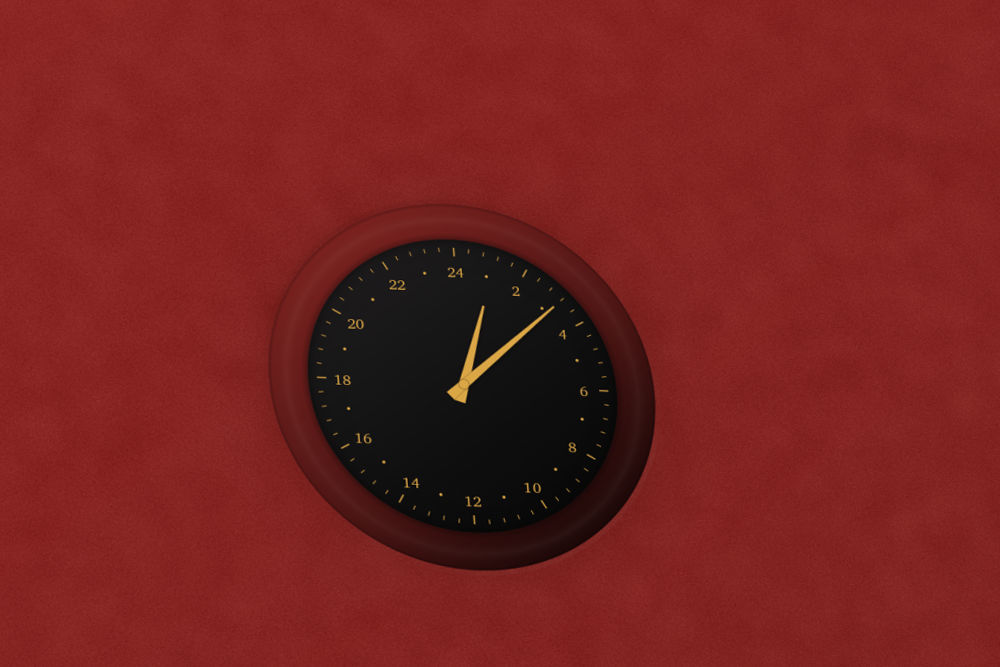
1:08
